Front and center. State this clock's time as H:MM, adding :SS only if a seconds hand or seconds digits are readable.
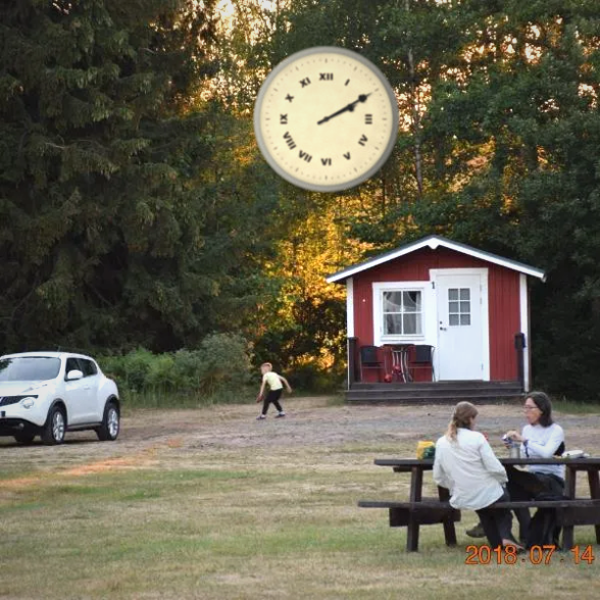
2:10
